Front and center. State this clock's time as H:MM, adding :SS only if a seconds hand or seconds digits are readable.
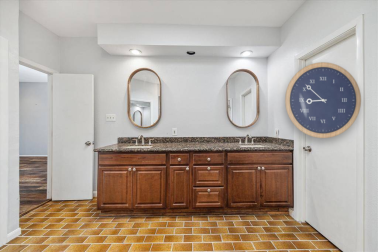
8:52
